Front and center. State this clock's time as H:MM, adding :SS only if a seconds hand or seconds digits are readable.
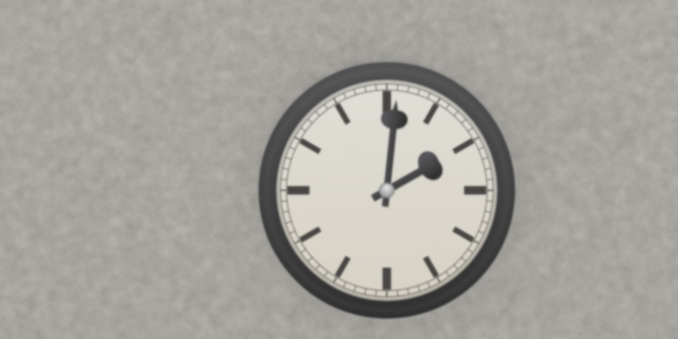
2:01
